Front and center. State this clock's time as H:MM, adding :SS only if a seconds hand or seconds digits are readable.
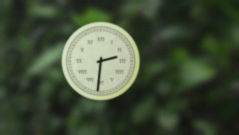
2:31
